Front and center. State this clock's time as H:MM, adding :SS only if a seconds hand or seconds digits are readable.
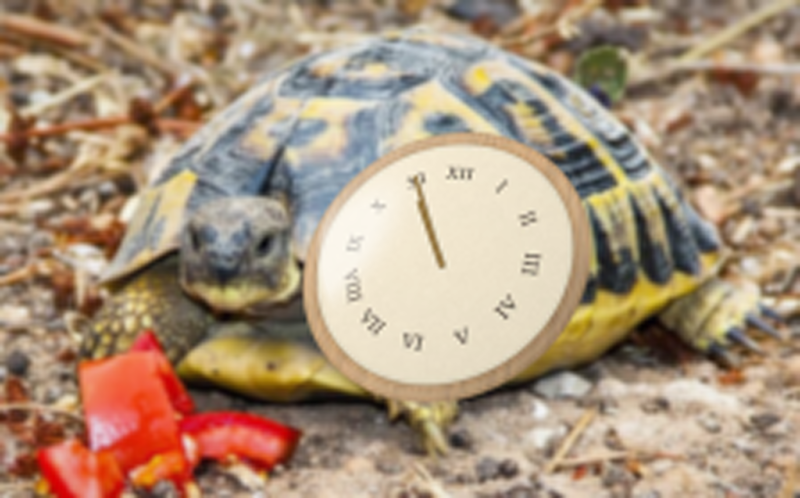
10:55
